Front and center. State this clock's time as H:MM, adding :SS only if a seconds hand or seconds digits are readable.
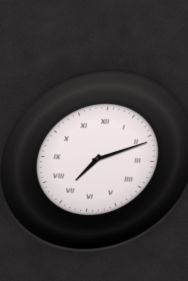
7:11
